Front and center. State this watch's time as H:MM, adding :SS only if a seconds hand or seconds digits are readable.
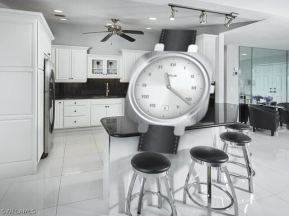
11:21
